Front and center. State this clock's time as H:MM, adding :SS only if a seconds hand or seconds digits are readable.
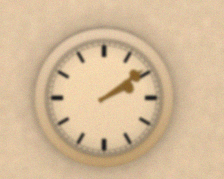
2:09
